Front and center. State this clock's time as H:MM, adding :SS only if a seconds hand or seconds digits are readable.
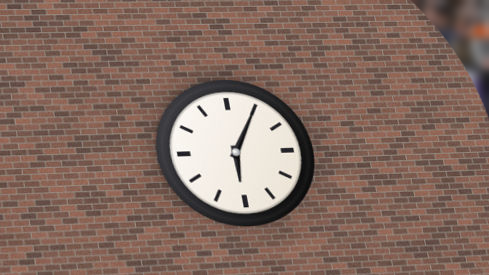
6:05
